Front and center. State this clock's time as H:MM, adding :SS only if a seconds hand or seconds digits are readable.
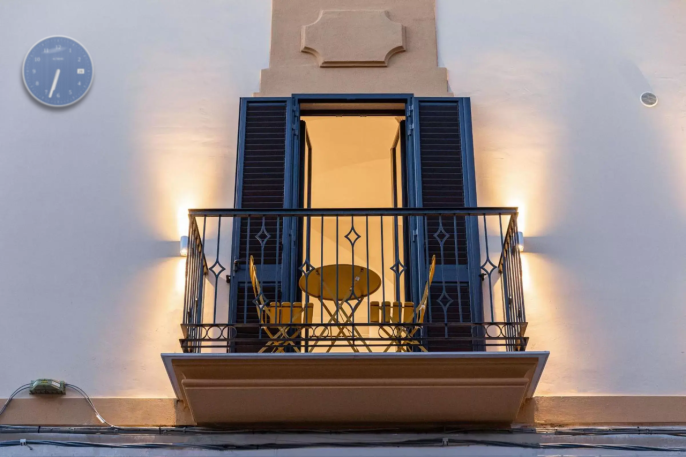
6:33
